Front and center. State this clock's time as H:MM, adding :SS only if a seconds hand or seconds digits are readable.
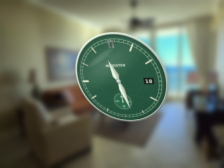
11:28
